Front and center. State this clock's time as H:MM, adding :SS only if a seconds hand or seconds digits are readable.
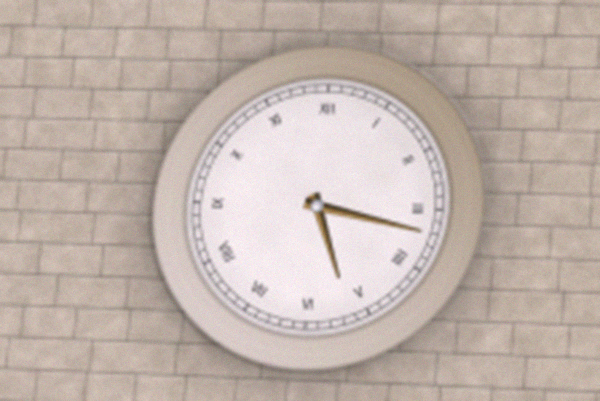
5:17
